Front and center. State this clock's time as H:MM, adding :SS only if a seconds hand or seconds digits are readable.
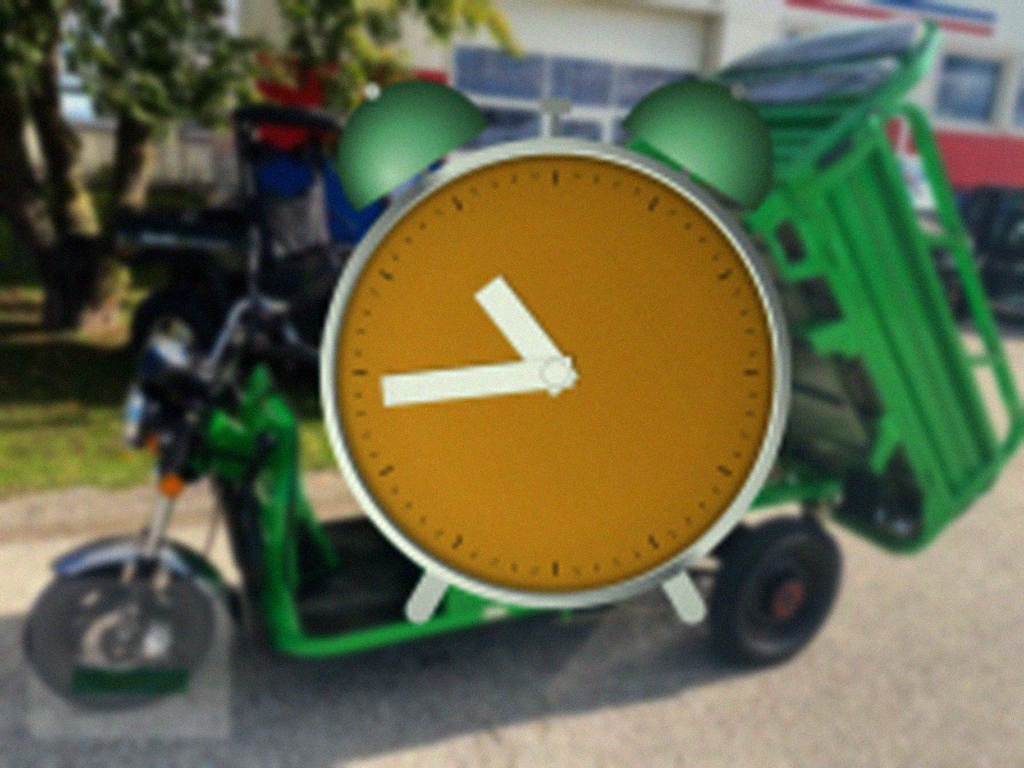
10:44
